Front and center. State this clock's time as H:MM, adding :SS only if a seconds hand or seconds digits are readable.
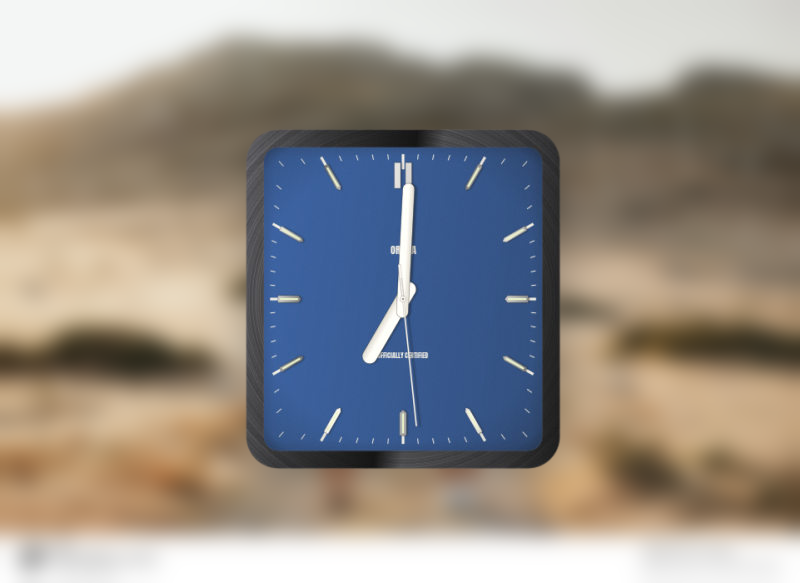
7:00:29
